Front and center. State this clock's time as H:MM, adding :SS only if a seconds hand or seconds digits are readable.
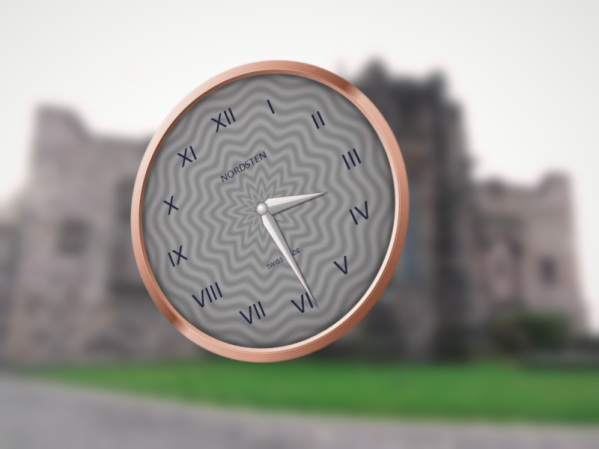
3:29
